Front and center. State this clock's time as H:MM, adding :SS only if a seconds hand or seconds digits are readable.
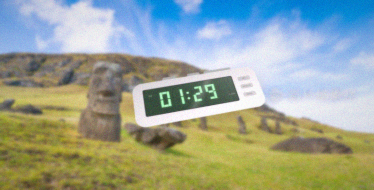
1:29
